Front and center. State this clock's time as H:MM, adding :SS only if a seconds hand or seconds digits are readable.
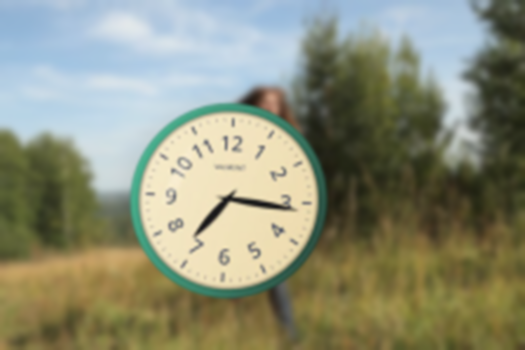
7:16
